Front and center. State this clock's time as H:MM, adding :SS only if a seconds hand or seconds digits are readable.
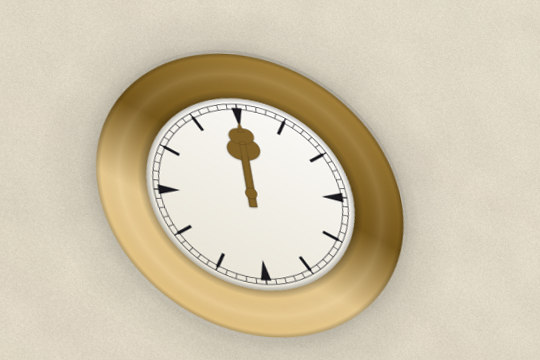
12:00
